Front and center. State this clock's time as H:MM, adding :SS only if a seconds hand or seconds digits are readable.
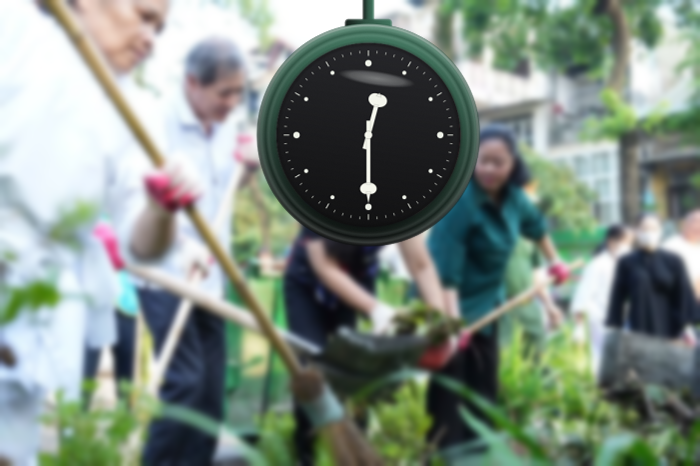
12:30
